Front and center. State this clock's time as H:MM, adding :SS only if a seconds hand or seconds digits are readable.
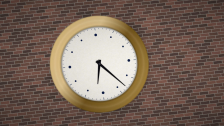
6:23
